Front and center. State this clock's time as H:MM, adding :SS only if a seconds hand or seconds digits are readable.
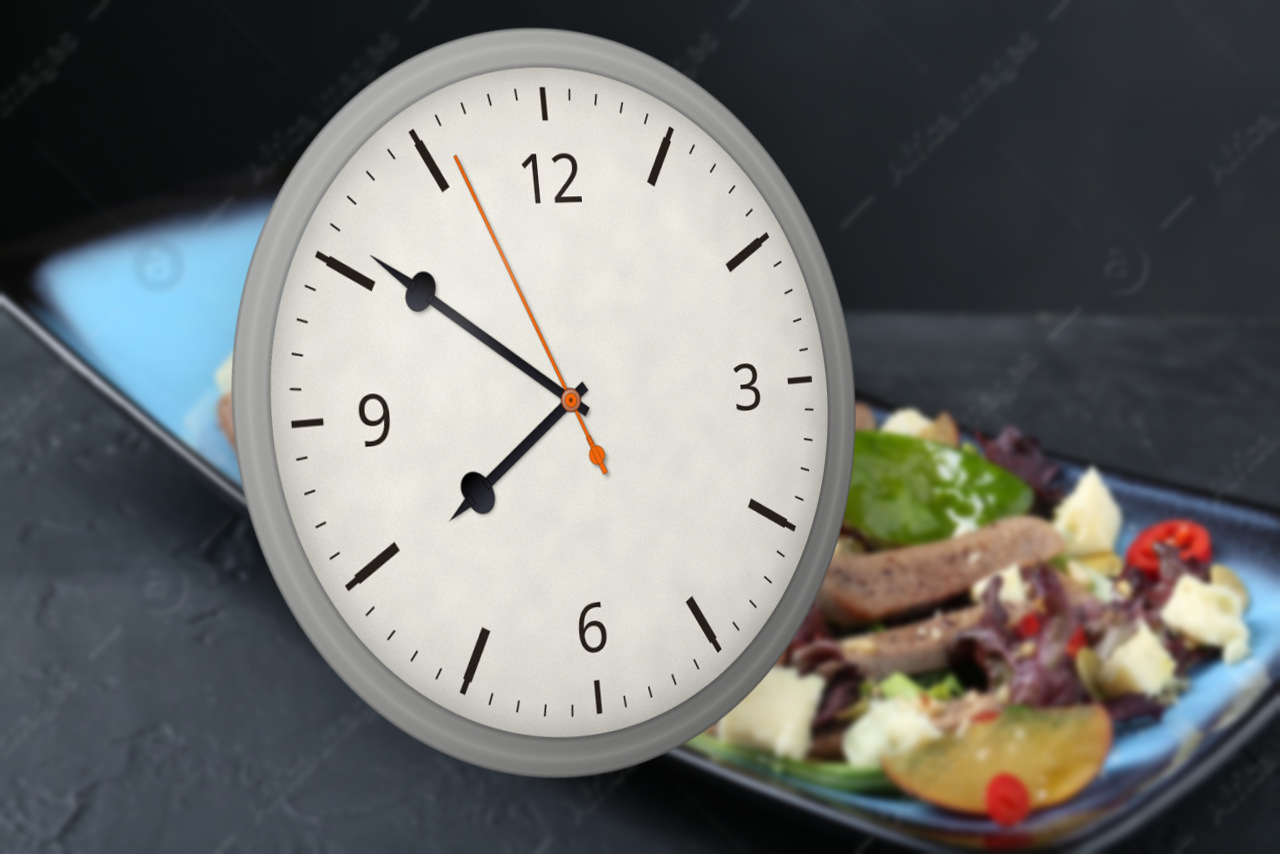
7:50:56
